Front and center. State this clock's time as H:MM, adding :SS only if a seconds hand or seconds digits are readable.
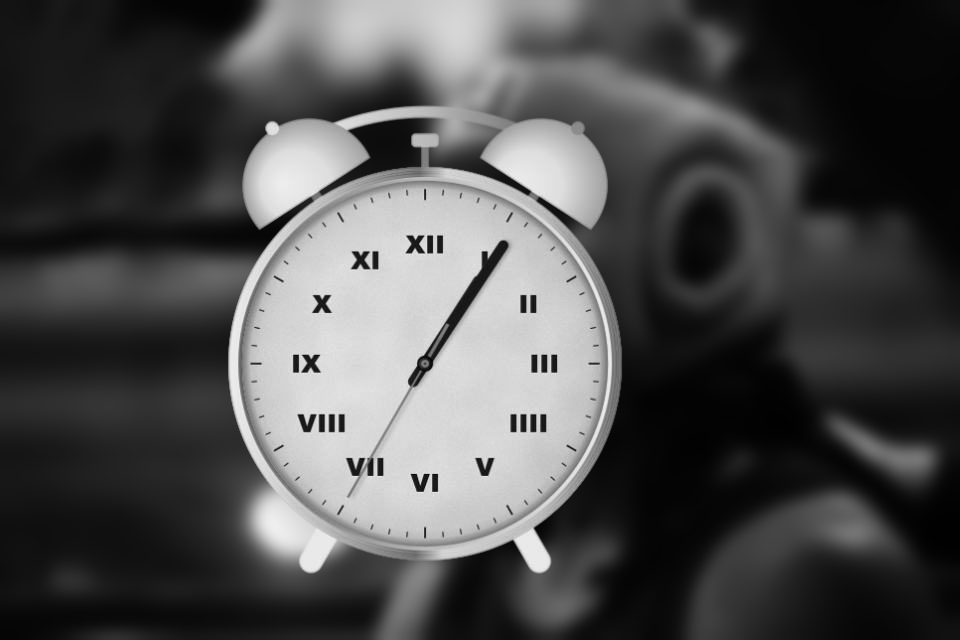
1:05:35
